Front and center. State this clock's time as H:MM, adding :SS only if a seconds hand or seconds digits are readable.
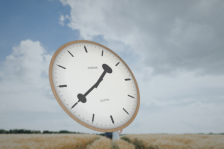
1:40
